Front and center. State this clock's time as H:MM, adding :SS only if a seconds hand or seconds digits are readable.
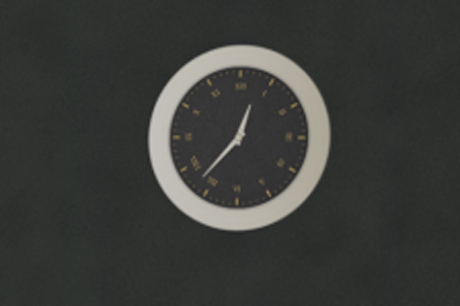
12:37
